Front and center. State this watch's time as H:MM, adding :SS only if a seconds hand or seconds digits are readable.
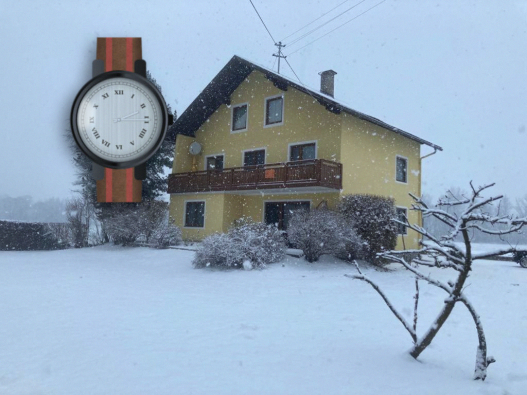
2:15
